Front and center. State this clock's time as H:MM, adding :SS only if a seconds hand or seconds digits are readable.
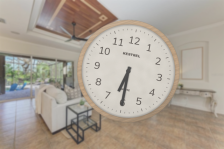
6:30
